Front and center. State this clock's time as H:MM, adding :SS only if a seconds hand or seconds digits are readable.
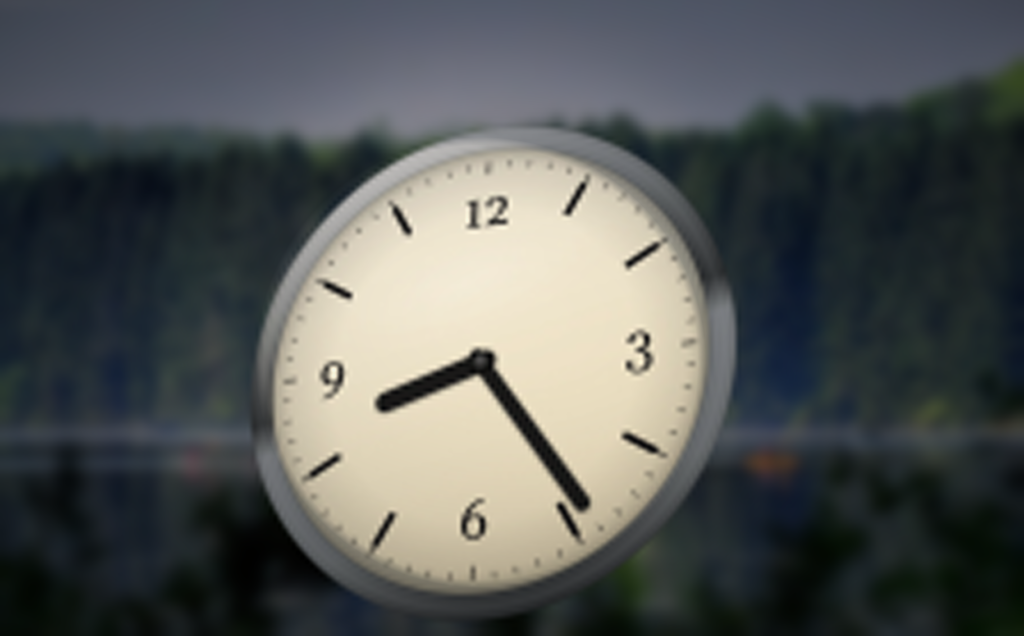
8:24
